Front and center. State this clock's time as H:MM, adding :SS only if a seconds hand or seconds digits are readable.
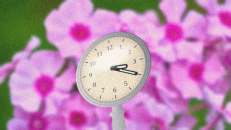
3:20
